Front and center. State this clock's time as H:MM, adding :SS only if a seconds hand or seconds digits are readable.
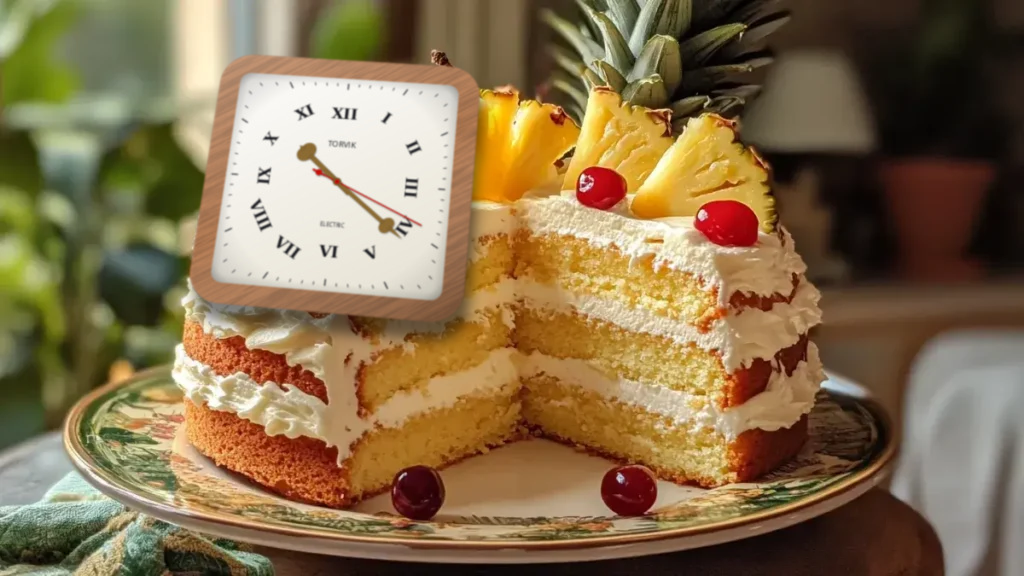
10:21:19
